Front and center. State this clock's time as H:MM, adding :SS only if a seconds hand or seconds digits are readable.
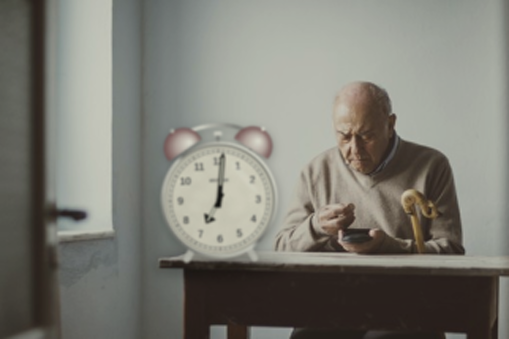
7:01
